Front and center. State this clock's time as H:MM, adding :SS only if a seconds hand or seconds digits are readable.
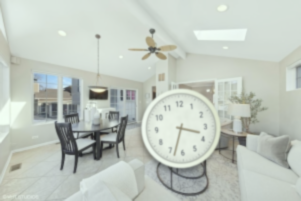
3:33
